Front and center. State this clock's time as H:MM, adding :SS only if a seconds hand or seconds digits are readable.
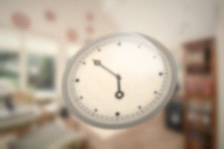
5:52
